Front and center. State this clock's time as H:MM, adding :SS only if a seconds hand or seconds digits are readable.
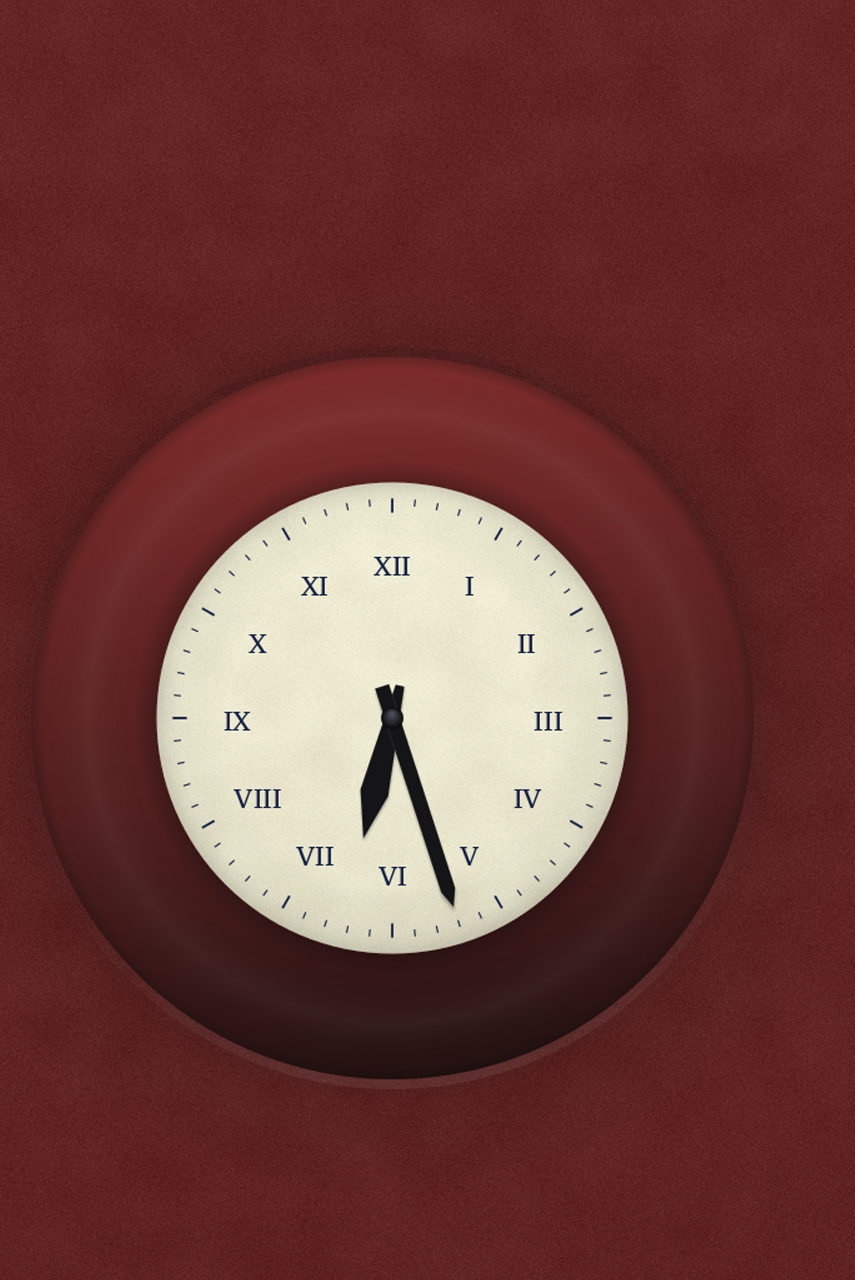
6:27
